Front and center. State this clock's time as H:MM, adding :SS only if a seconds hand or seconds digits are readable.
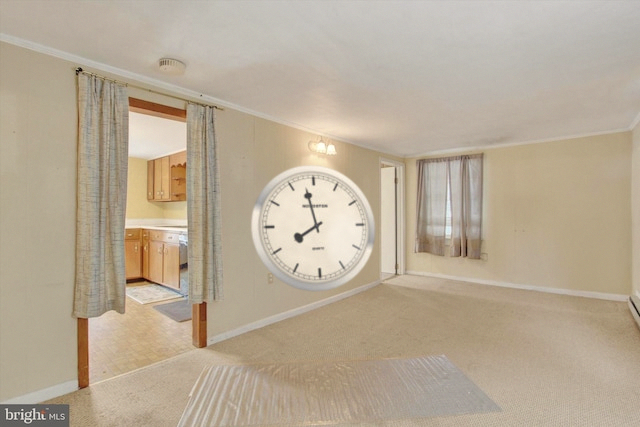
7:58
